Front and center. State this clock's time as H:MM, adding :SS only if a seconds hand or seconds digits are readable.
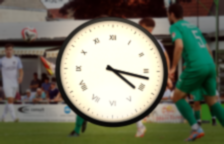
4:17
